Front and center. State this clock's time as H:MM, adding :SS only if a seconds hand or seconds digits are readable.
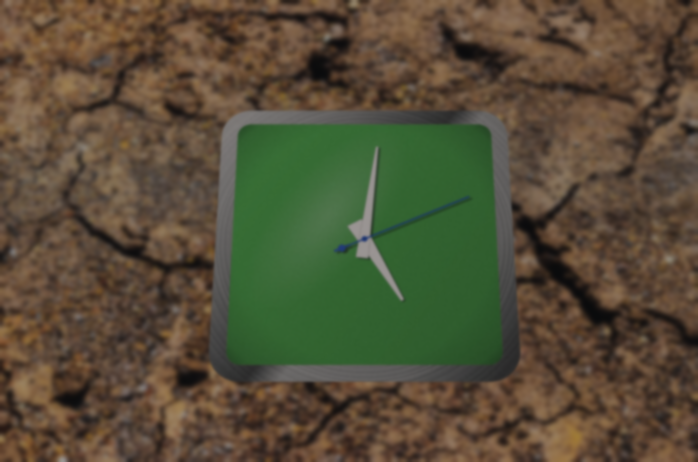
5:01:11
